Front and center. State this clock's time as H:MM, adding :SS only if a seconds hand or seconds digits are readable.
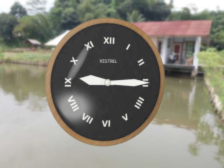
9:15
